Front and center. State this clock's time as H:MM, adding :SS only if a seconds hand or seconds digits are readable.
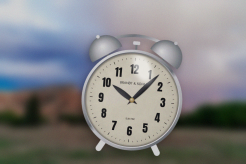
10:07
